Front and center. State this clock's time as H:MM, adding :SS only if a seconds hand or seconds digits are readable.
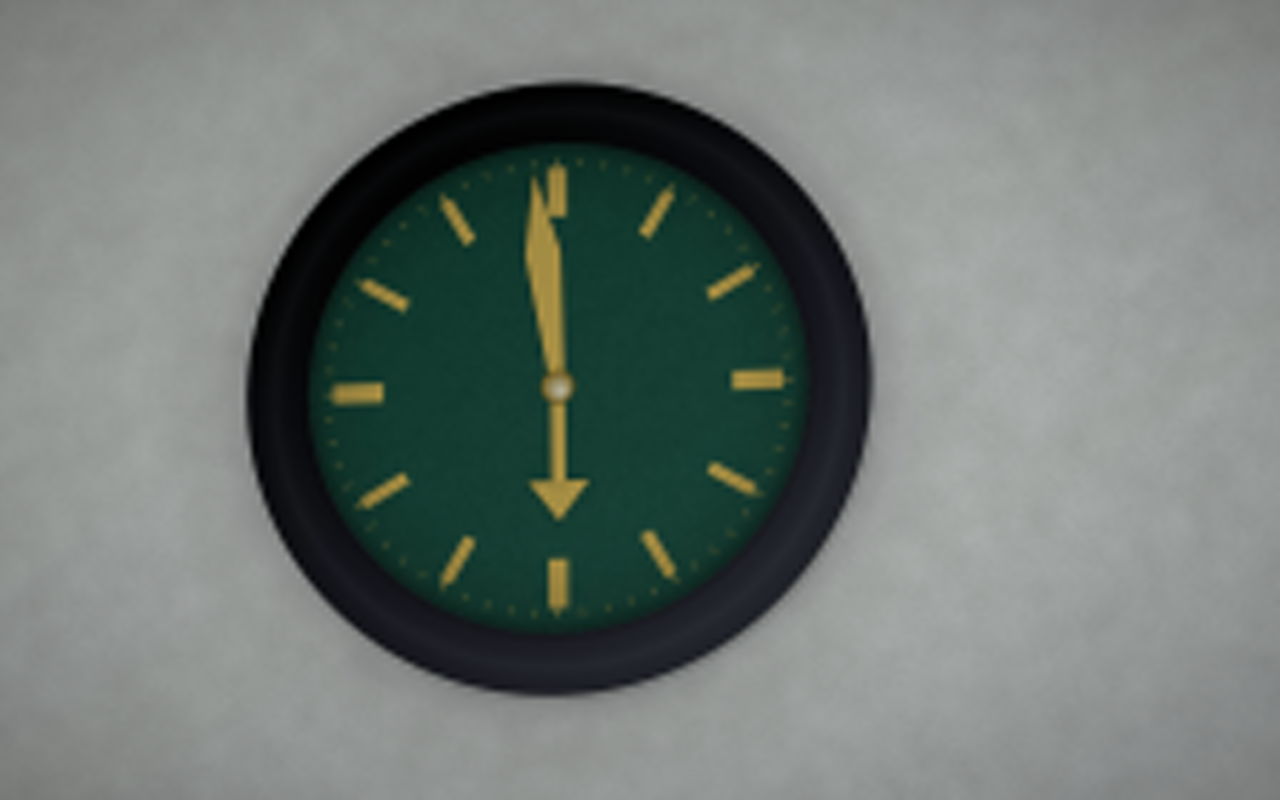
5:59
